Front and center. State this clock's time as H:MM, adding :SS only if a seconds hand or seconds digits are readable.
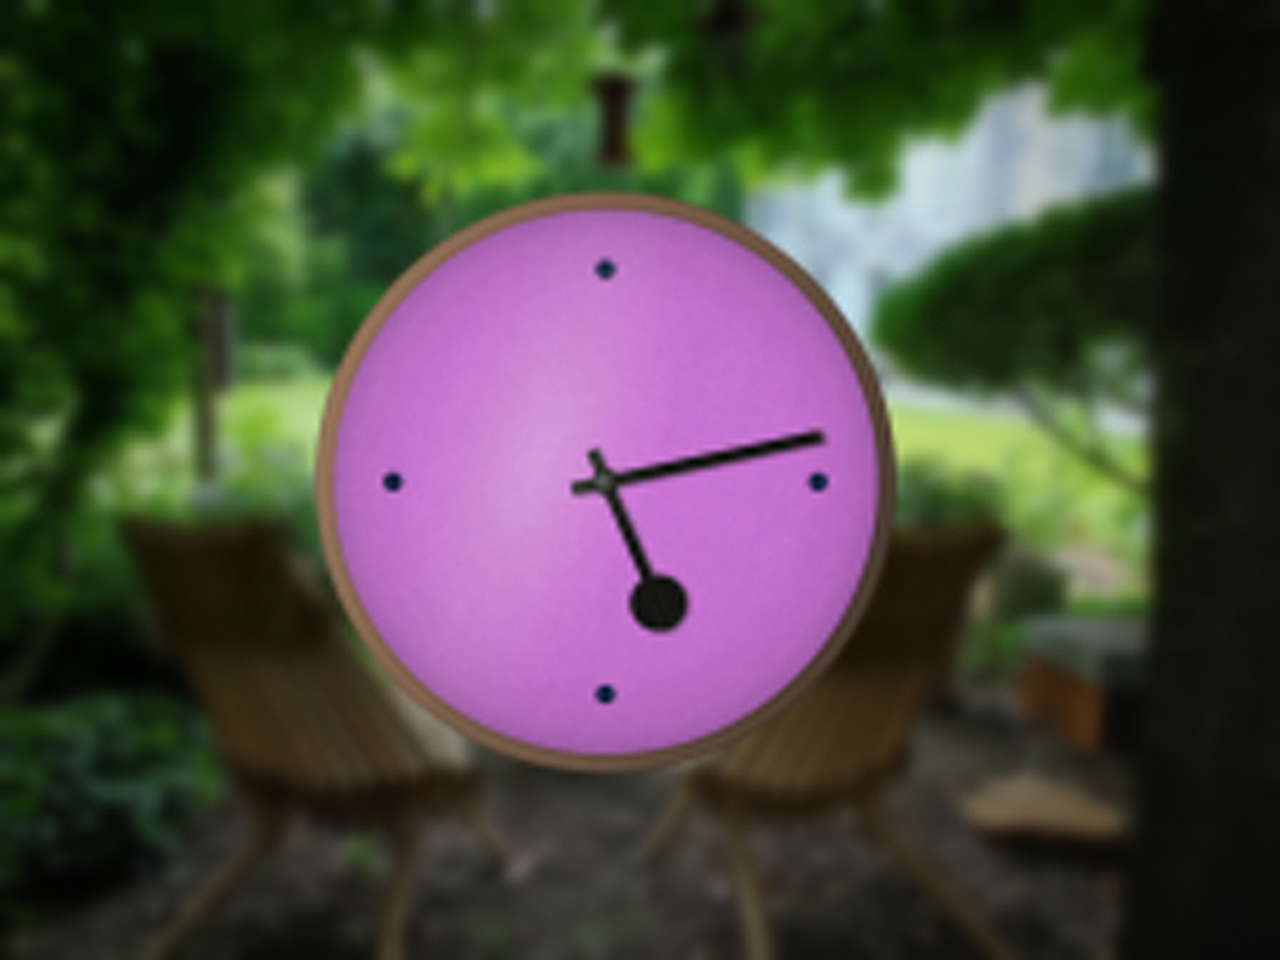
5:13
